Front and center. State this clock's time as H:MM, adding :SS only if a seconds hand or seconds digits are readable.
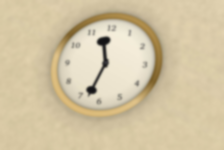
11:33
